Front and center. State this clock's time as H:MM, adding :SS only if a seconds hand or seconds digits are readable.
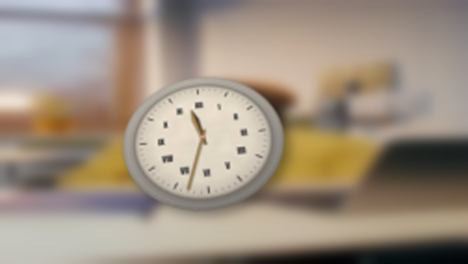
11:33
